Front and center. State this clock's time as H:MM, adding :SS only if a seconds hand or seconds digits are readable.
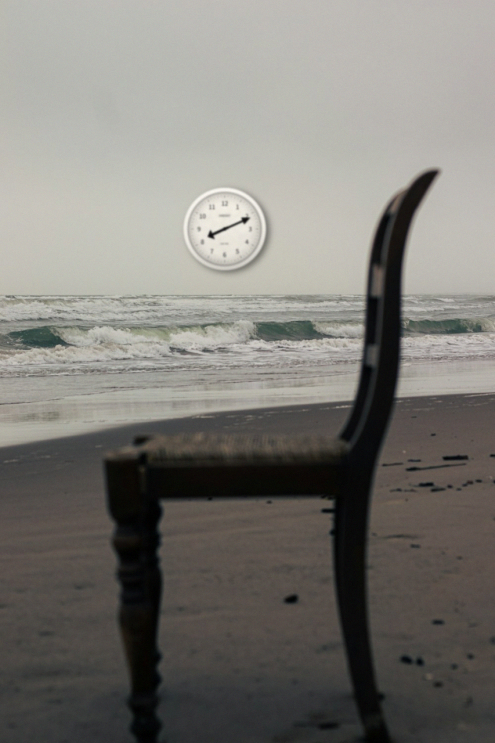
8:11
